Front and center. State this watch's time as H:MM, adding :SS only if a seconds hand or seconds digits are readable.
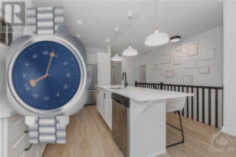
8:03
